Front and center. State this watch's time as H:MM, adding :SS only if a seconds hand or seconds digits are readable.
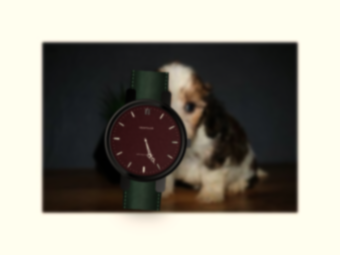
5:26
